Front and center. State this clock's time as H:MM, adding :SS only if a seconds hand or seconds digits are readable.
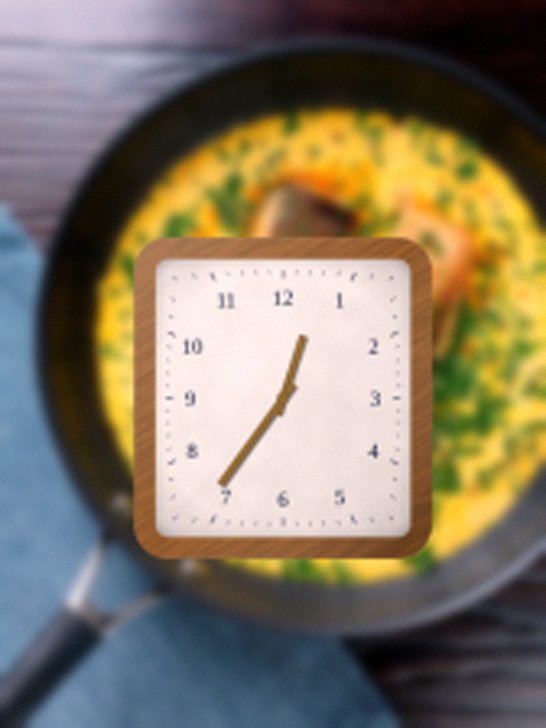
12:36
